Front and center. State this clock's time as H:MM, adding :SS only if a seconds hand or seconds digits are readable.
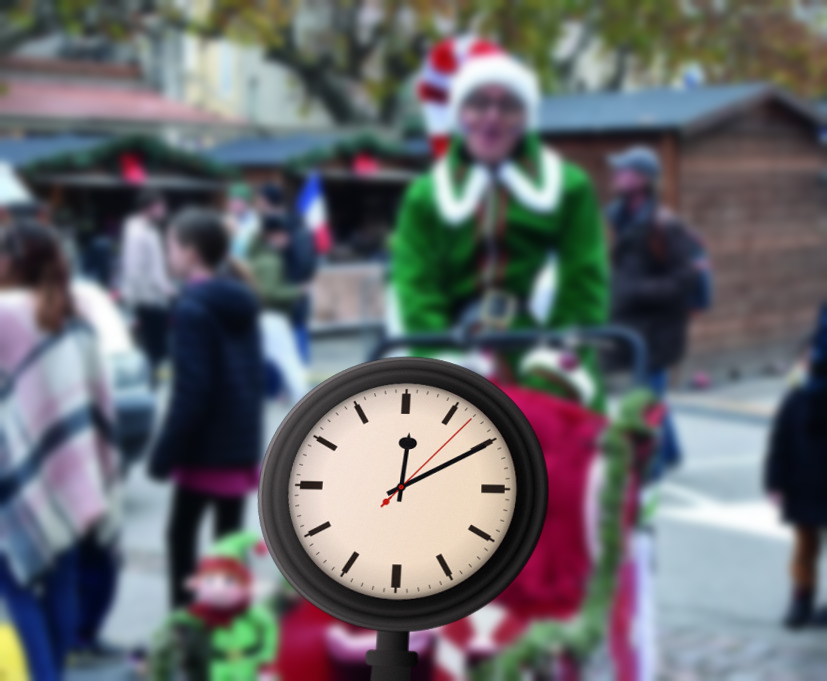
12:10:07
